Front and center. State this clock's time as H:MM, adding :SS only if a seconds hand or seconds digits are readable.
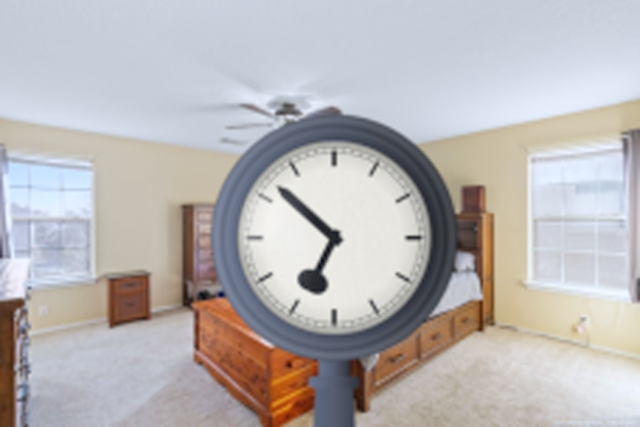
6:52
